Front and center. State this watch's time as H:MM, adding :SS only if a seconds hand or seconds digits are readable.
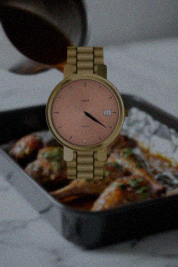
4:21
